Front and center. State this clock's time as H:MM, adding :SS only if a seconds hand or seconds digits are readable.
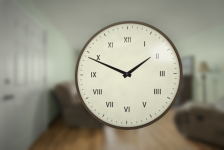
1:49
